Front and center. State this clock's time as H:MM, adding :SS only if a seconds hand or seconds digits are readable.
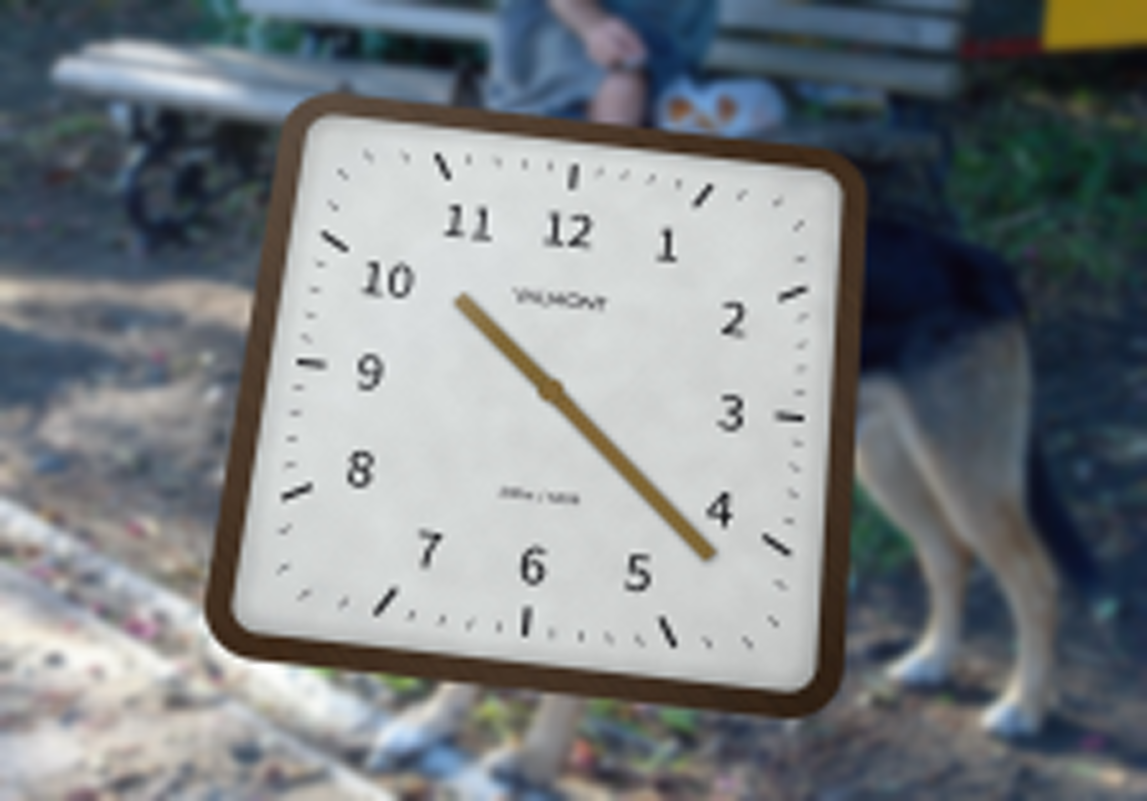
10:22
